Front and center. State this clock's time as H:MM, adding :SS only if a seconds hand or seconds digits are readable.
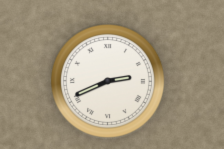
2:41
